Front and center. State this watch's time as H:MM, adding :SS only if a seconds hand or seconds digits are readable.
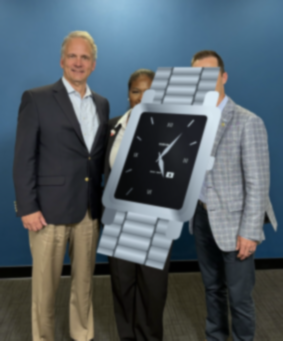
5:05
